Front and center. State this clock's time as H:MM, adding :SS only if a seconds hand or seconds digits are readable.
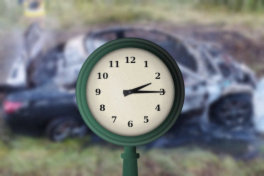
2:15
